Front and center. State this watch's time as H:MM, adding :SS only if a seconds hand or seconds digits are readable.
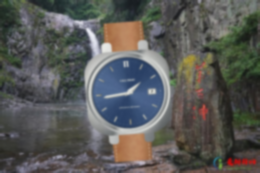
1:44
